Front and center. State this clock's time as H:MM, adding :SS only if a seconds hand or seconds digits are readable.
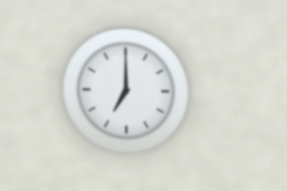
7:00
